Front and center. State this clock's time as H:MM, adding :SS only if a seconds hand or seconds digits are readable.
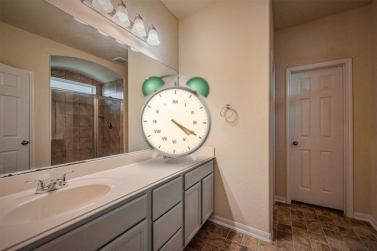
4:20
